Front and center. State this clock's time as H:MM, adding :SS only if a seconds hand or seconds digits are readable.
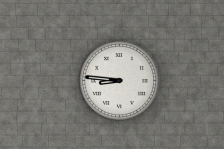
8:46
